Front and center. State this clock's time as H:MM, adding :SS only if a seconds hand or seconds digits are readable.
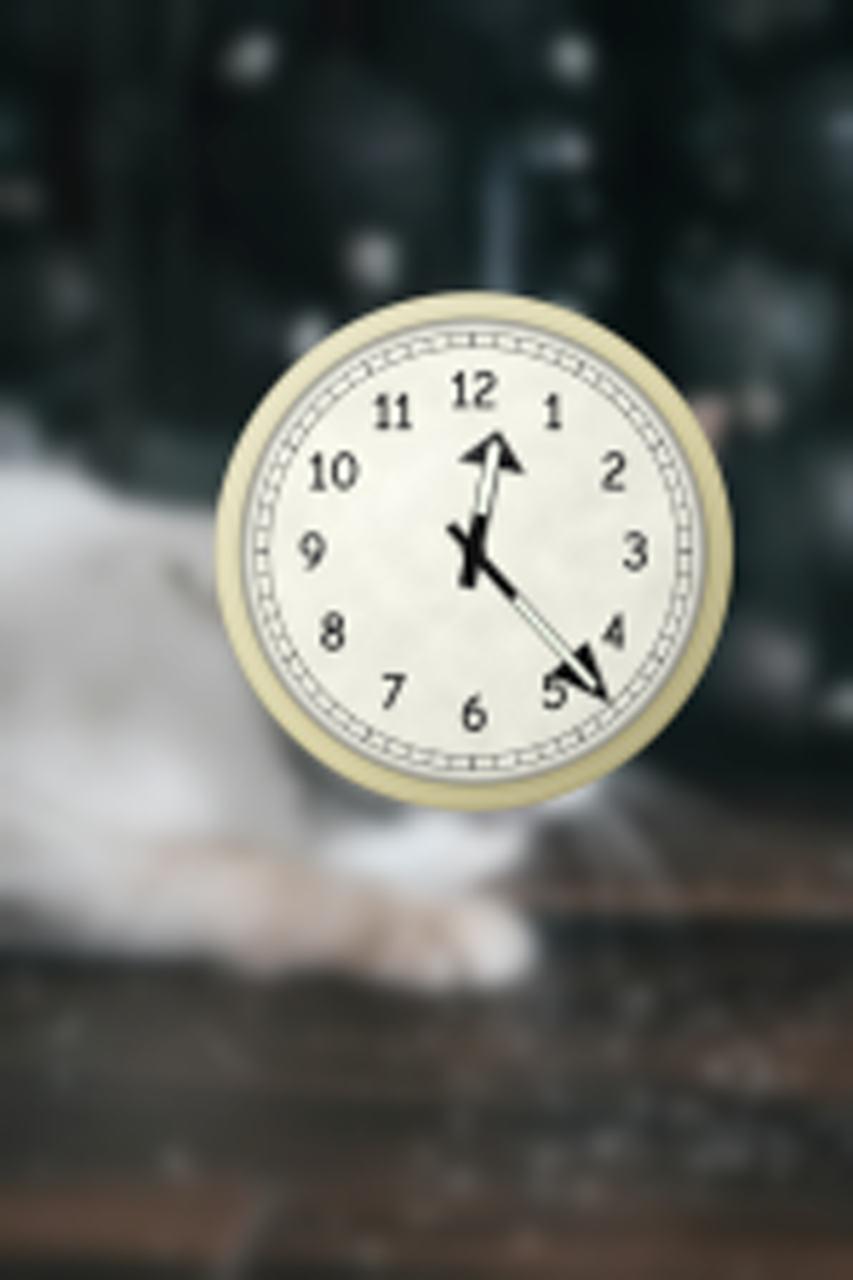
12:23
